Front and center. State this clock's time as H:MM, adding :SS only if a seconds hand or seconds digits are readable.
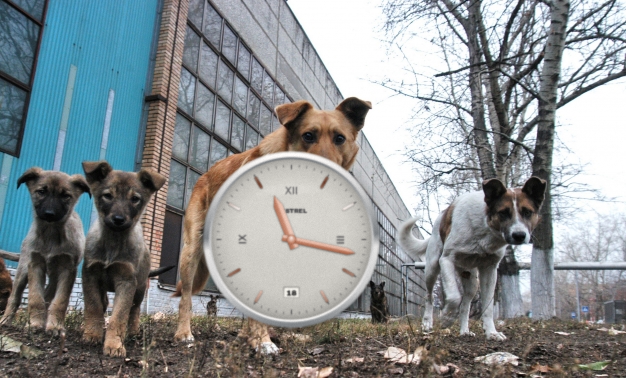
11:17
